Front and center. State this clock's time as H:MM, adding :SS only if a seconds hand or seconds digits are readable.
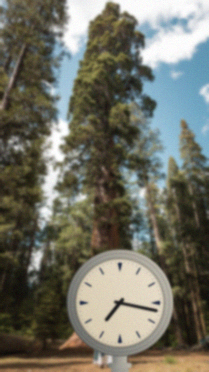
7:17
